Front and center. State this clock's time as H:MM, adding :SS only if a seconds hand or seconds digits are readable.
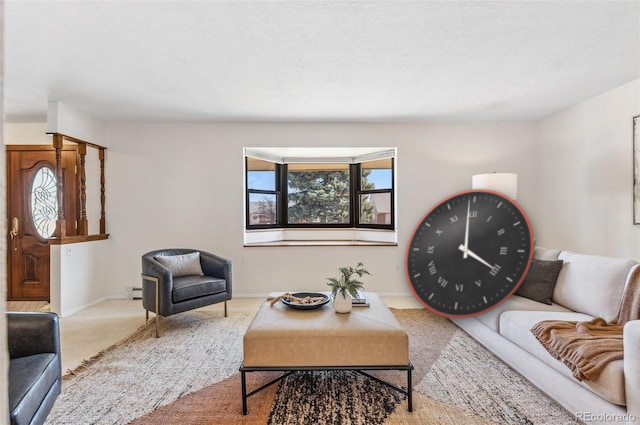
3:59
